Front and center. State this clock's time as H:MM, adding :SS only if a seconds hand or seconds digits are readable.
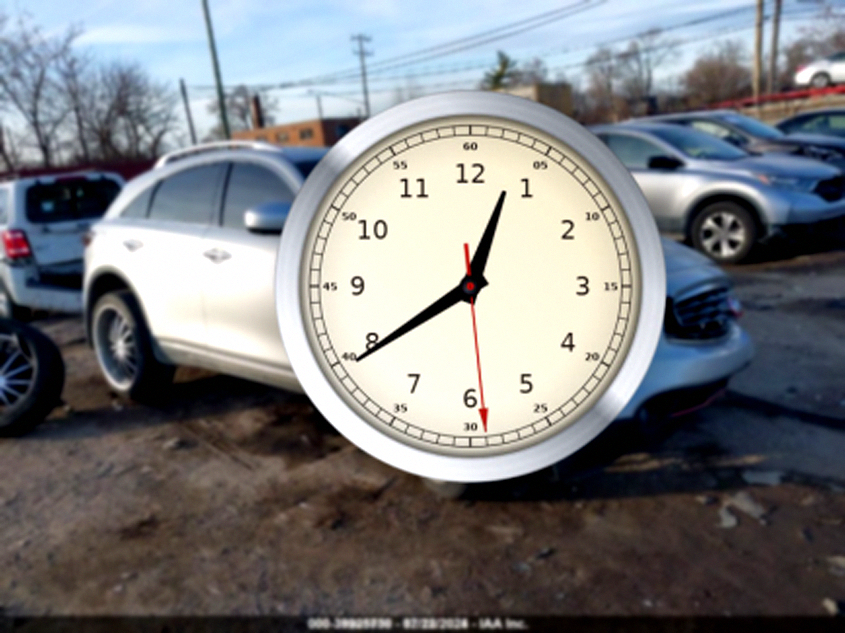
12:39:29
